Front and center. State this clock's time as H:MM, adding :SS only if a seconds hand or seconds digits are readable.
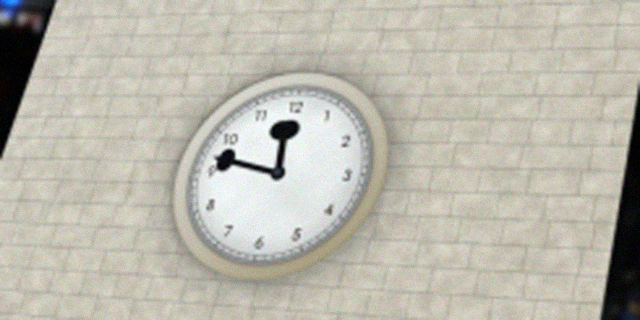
11:47
